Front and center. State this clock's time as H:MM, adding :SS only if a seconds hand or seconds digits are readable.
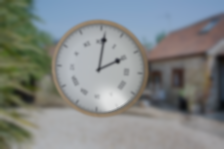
2:01
